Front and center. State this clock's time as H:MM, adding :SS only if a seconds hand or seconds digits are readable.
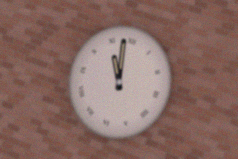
10:58
